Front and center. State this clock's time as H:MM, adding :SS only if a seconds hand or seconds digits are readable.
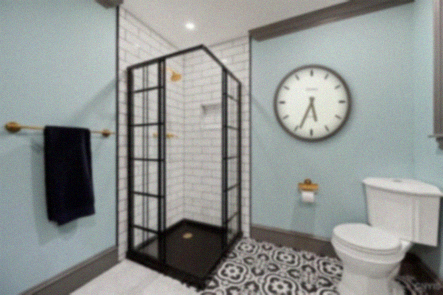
5:34
